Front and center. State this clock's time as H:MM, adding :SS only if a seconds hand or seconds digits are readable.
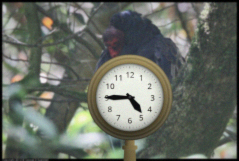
4:45
